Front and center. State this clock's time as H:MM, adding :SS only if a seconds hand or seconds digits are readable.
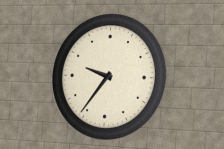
9:36
